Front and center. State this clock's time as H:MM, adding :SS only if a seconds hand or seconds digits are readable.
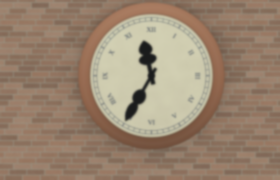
11:35
